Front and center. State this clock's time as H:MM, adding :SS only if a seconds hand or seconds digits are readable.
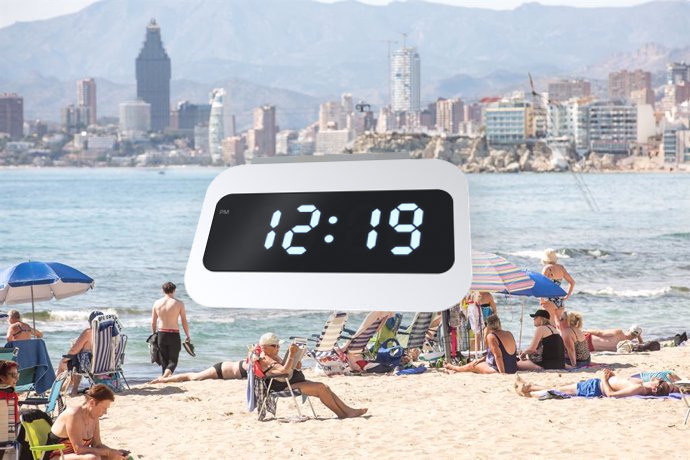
12:19
